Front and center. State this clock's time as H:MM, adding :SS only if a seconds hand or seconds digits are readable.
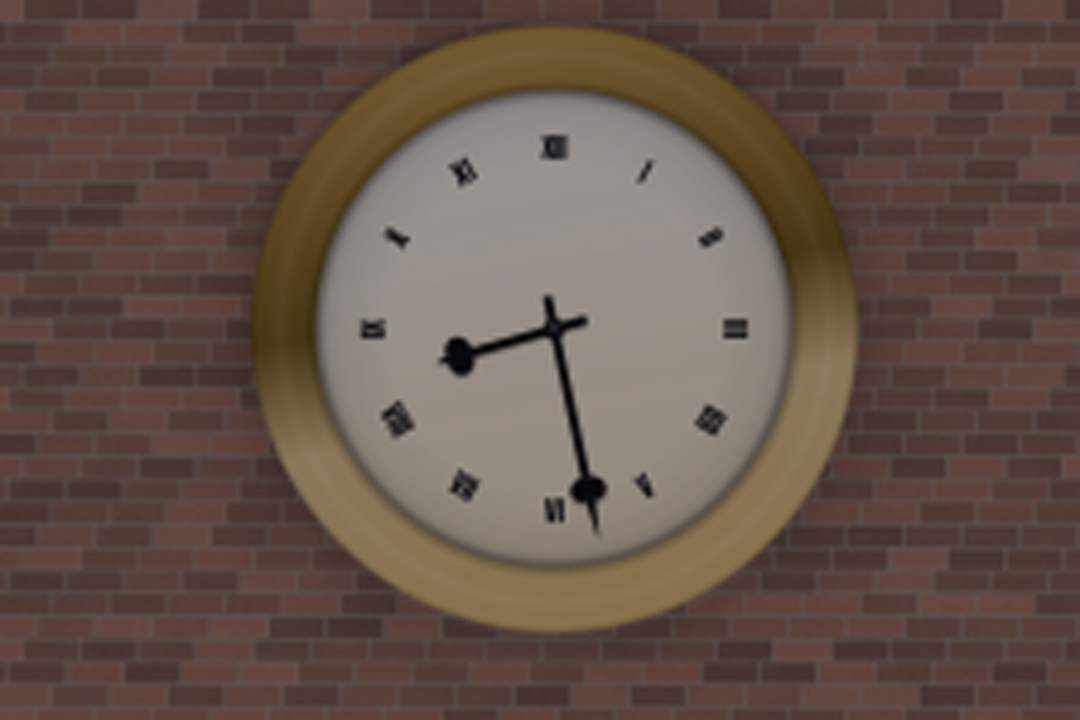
8:28
